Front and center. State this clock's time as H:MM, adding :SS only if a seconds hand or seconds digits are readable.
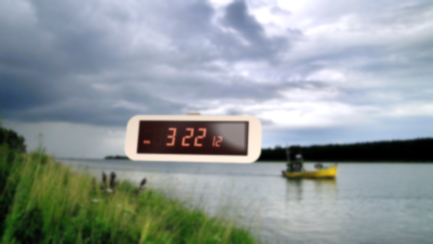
3:22
